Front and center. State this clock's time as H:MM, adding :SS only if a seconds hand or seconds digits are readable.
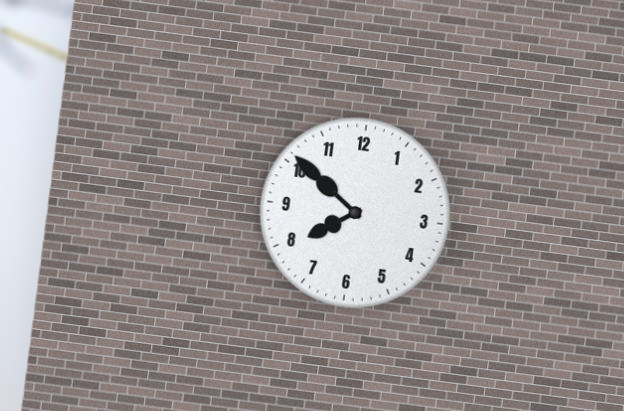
7:51
